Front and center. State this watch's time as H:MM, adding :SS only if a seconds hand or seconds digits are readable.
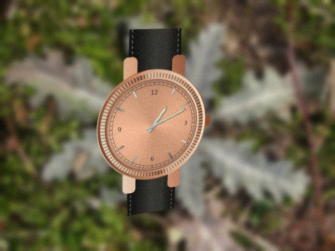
1:11
